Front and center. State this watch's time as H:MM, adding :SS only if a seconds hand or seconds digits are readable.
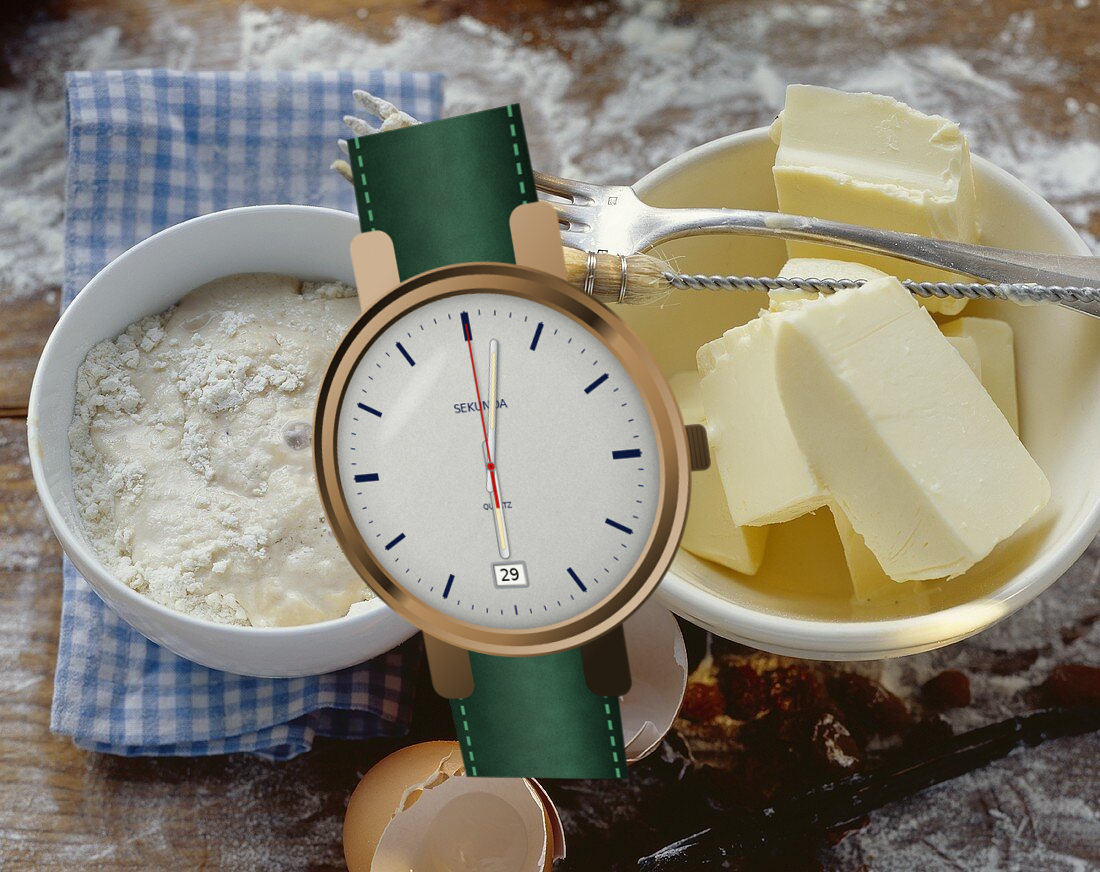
6:02:00
